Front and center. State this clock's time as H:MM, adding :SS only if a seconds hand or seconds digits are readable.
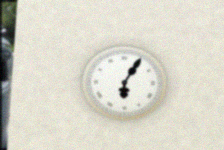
6:05
